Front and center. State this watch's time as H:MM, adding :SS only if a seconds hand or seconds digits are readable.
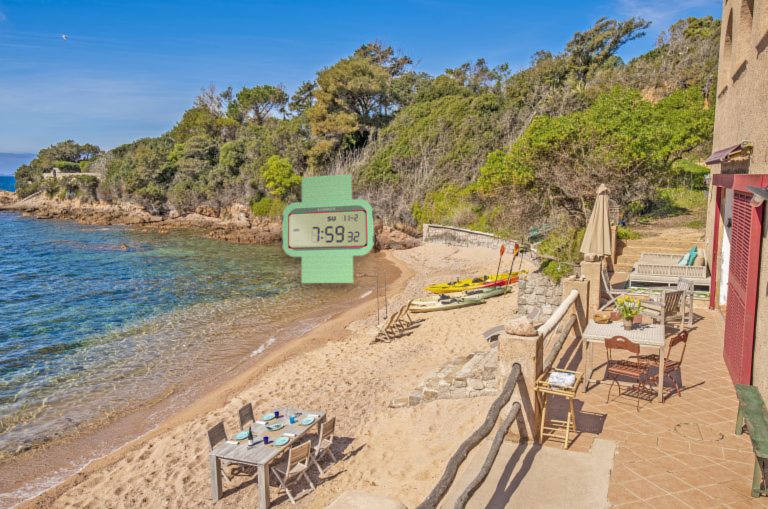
7:59:32
